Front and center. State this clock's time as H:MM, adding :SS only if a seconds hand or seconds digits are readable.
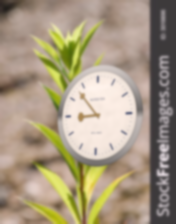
8:53
